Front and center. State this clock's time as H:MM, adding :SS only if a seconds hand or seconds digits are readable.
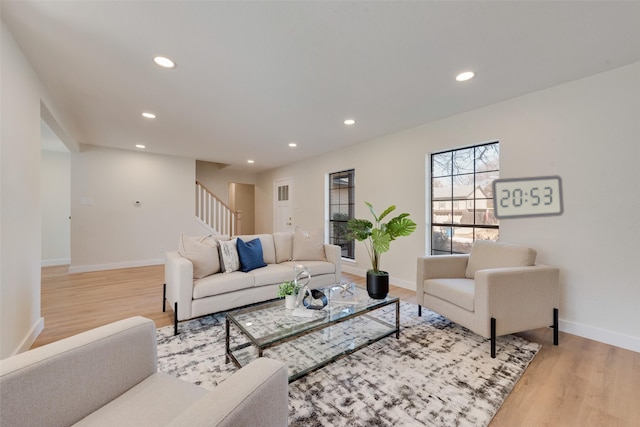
20:53
